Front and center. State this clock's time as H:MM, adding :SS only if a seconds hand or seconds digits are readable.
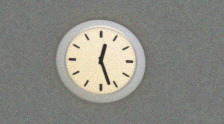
12:27
